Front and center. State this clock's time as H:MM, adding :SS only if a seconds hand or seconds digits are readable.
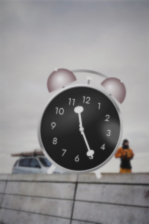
11:25
